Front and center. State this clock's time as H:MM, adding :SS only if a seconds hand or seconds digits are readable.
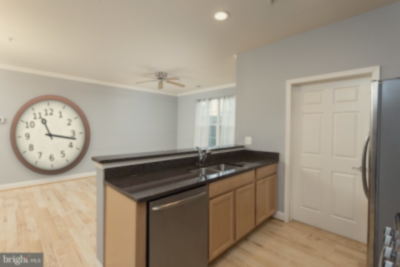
11:17
